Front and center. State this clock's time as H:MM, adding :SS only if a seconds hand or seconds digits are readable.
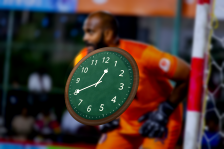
12:40
